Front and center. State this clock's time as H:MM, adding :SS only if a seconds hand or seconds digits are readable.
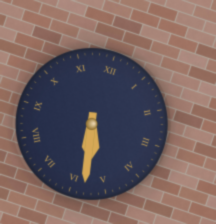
5:28
